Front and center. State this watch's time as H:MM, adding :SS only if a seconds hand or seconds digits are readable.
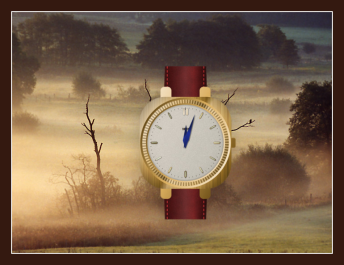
12:03
